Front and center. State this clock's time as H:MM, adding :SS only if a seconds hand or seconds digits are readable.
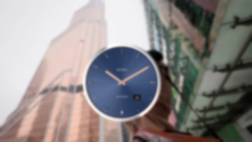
10:10
